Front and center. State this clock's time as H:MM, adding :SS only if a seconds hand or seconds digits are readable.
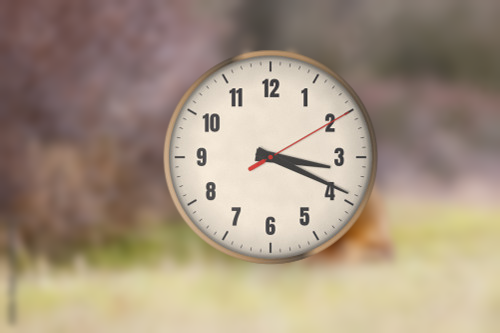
3:19:10
